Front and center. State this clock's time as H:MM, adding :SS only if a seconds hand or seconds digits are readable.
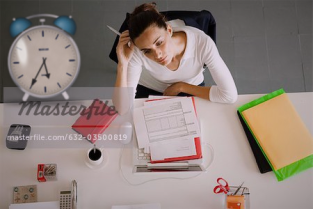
5:35
